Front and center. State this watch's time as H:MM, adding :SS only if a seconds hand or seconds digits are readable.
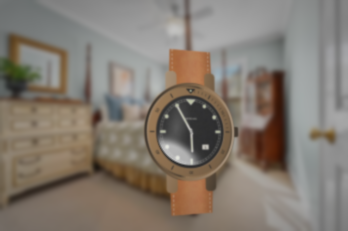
5:55
